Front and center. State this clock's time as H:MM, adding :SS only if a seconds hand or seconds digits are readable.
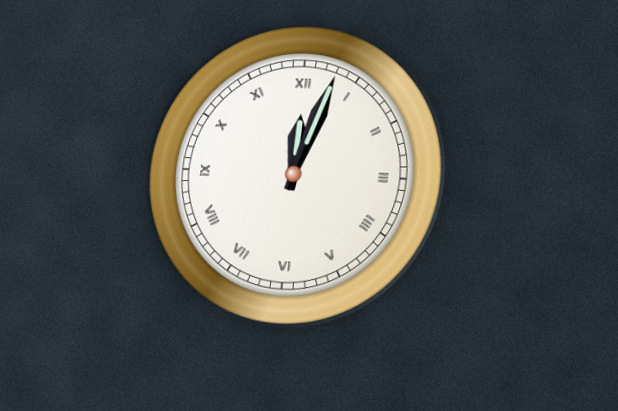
12:03
